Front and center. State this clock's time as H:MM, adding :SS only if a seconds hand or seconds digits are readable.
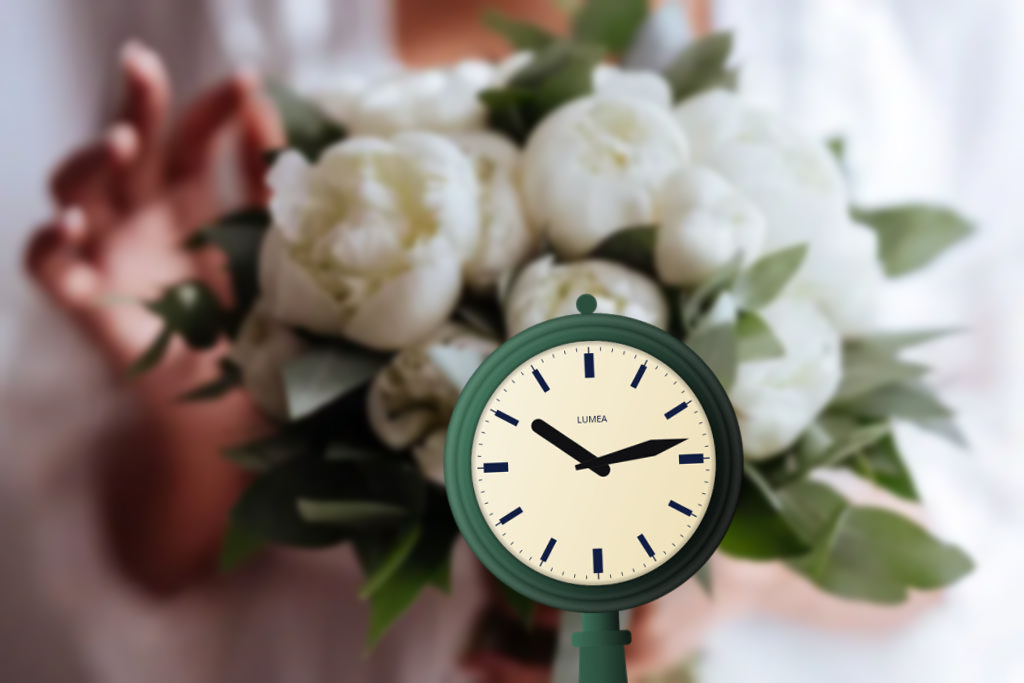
10:13
